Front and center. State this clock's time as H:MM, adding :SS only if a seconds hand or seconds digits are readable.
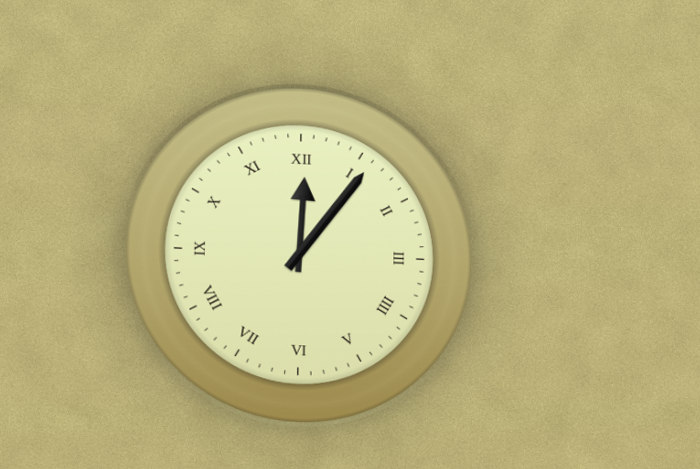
12:06
